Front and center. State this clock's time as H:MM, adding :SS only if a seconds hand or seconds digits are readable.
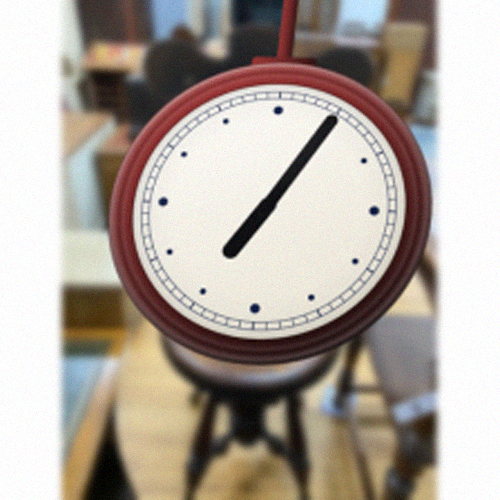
7:05
